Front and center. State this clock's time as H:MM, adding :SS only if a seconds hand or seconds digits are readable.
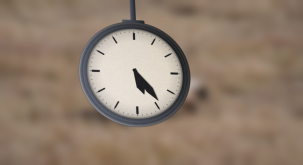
5:24
